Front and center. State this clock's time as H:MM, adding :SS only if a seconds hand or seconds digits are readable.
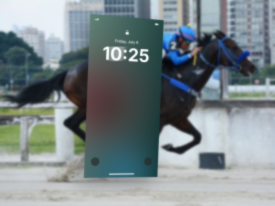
10:25
